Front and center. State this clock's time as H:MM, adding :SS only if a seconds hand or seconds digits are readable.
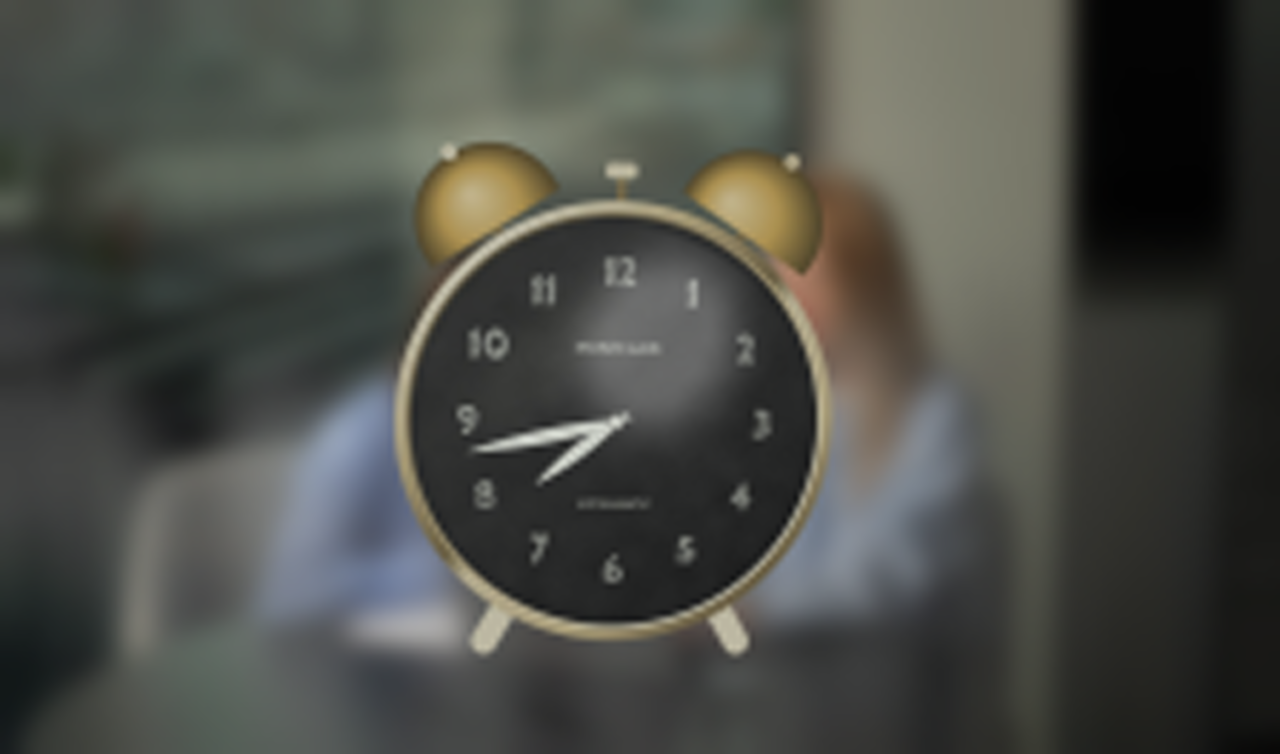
7:43
